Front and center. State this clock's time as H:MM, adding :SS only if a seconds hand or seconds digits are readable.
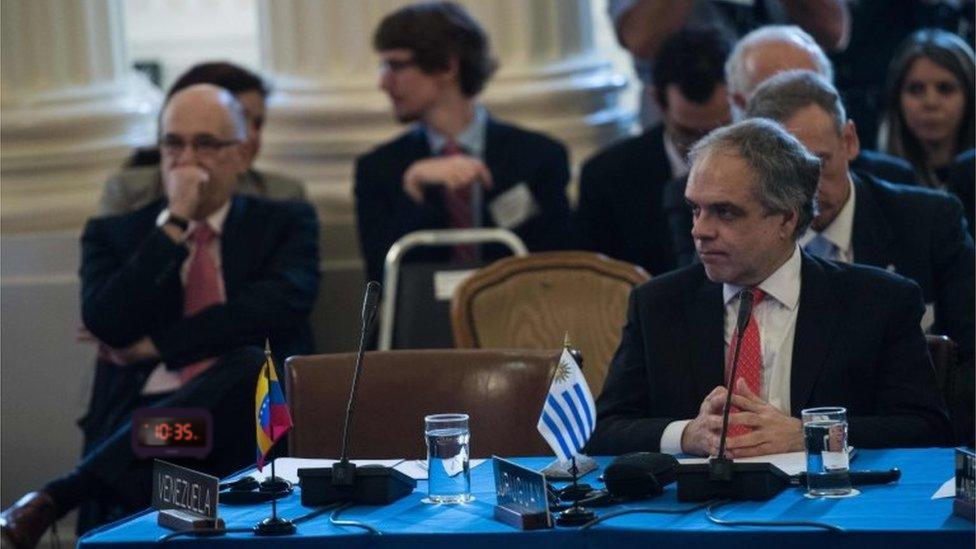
10:35
